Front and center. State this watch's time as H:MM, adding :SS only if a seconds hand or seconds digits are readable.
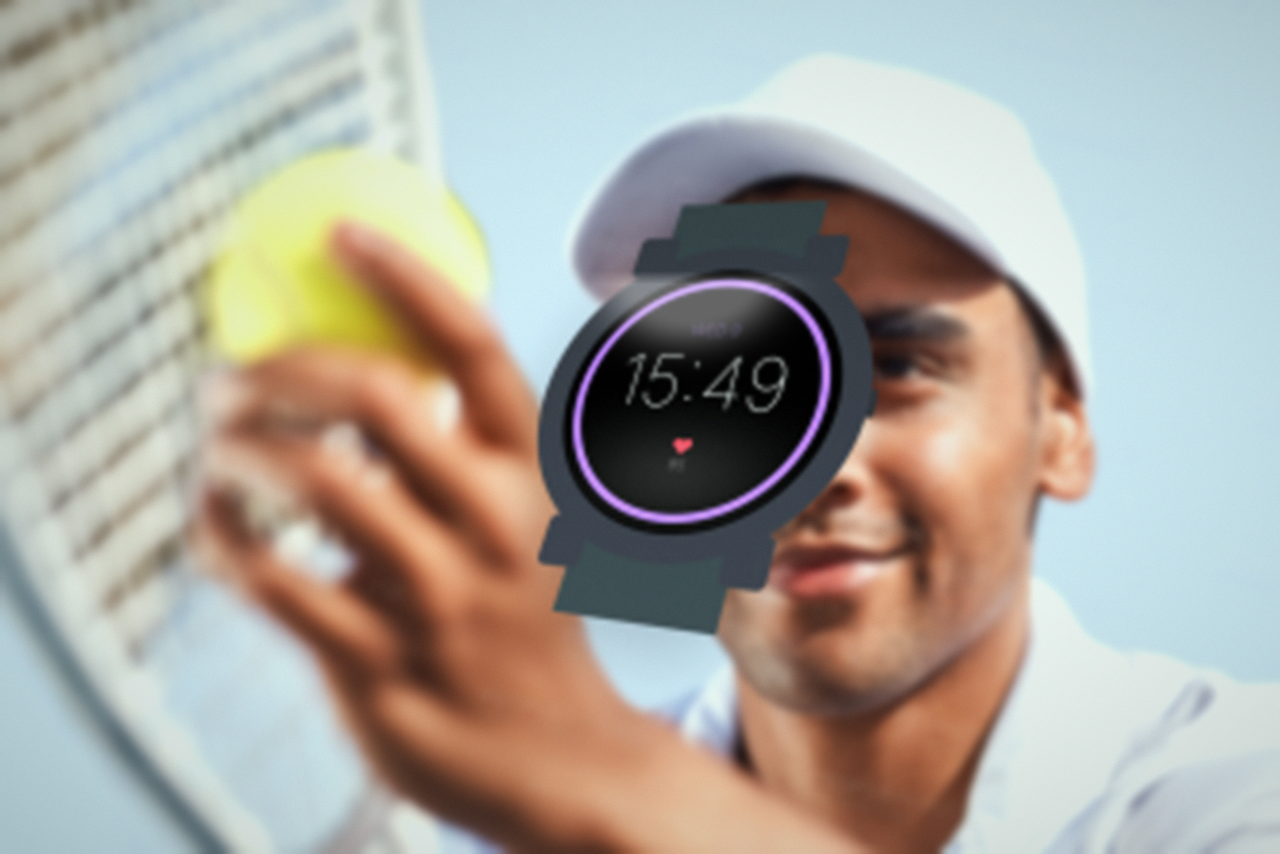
15:49
